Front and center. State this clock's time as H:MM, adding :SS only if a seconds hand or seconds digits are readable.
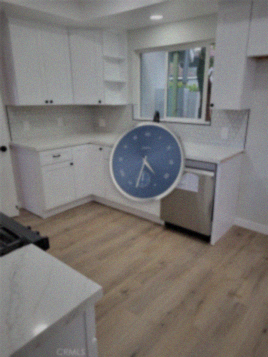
4:32
